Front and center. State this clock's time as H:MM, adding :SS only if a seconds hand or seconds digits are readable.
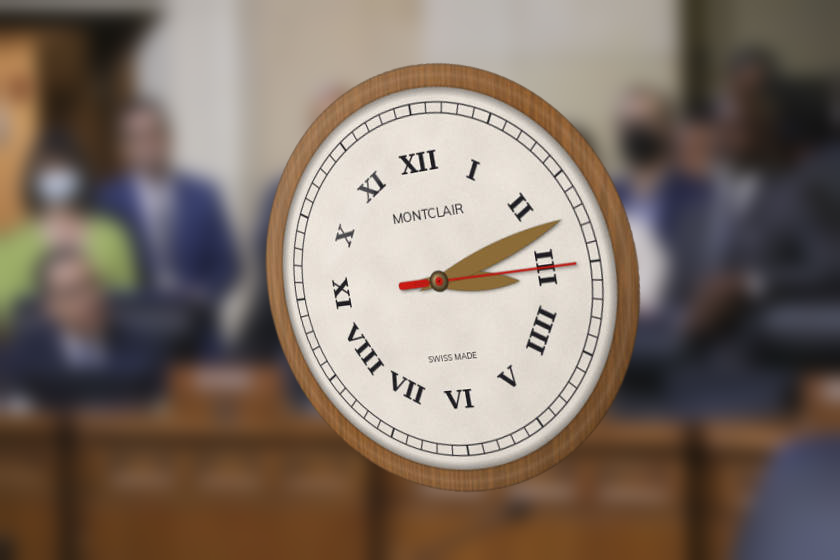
3:12:15
